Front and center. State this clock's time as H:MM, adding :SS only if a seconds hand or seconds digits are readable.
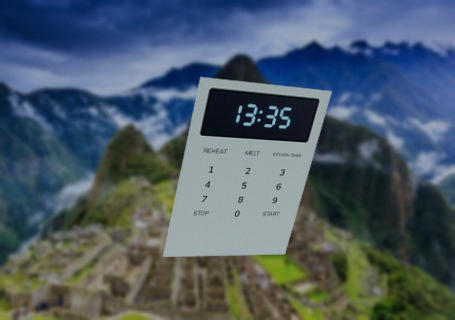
13:35
